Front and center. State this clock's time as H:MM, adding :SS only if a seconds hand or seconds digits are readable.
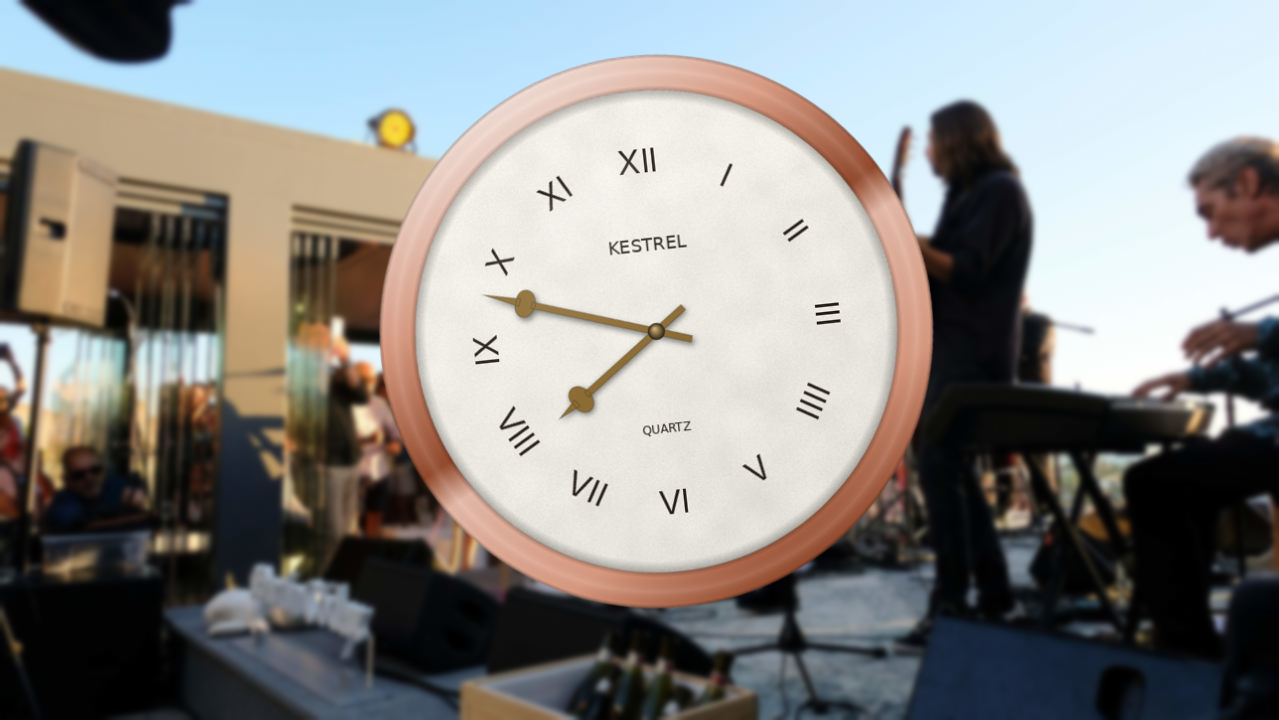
7:48
